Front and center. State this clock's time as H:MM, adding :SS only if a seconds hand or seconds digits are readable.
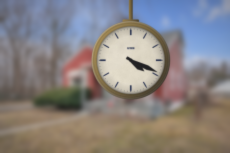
4:19
